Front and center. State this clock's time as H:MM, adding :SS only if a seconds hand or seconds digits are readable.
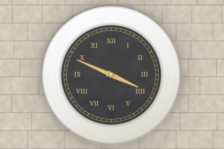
3:49
